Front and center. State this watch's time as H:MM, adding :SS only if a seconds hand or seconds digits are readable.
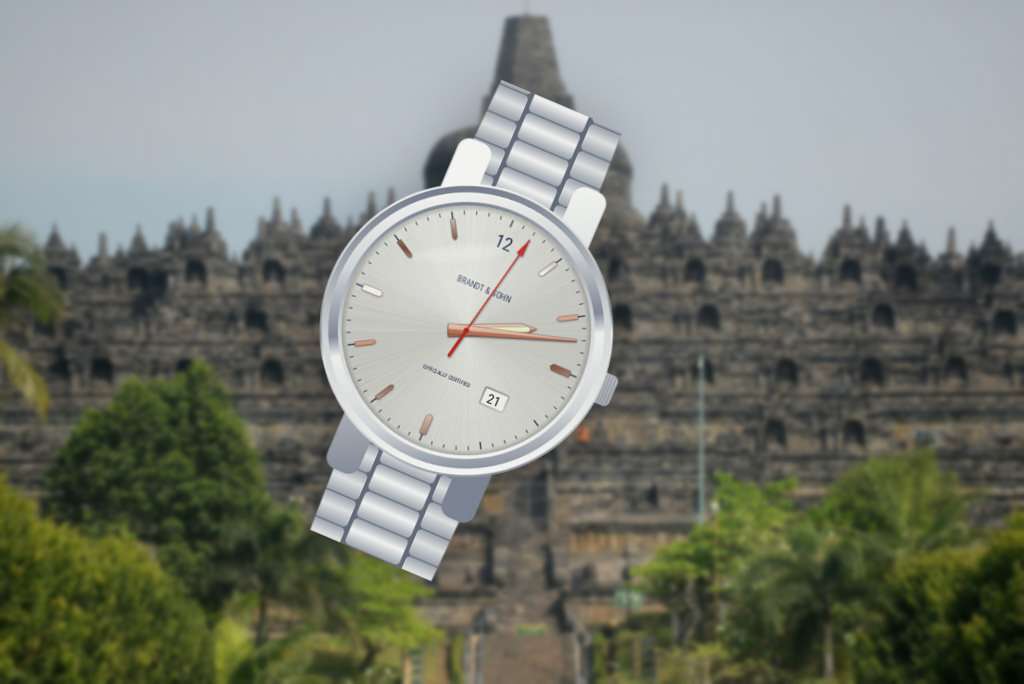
2:12:02
